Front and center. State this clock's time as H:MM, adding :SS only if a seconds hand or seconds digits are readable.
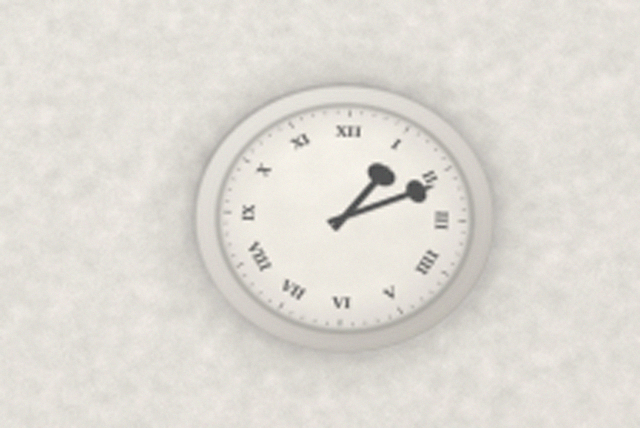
1:11
